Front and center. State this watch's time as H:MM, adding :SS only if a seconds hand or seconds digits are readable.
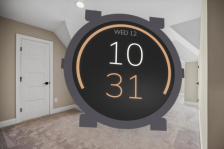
10:31
